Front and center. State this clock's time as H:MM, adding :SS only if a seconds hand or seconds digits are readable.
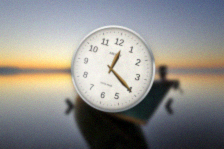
12:20
